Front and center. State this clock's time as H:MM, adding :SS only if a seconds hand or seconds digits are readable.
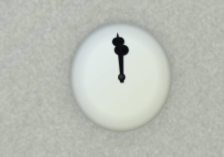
11:59
